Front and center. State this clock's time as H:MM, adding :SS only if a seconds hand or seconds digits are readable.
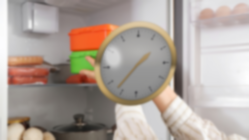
1:37
